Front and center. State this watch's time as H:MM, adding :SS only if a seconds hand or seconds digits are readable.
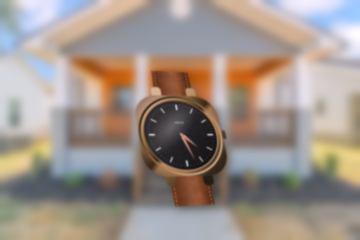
4:27
